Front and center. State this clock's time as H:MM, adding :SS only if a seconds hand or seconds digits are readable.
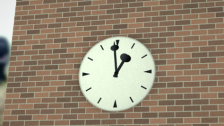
12:59
